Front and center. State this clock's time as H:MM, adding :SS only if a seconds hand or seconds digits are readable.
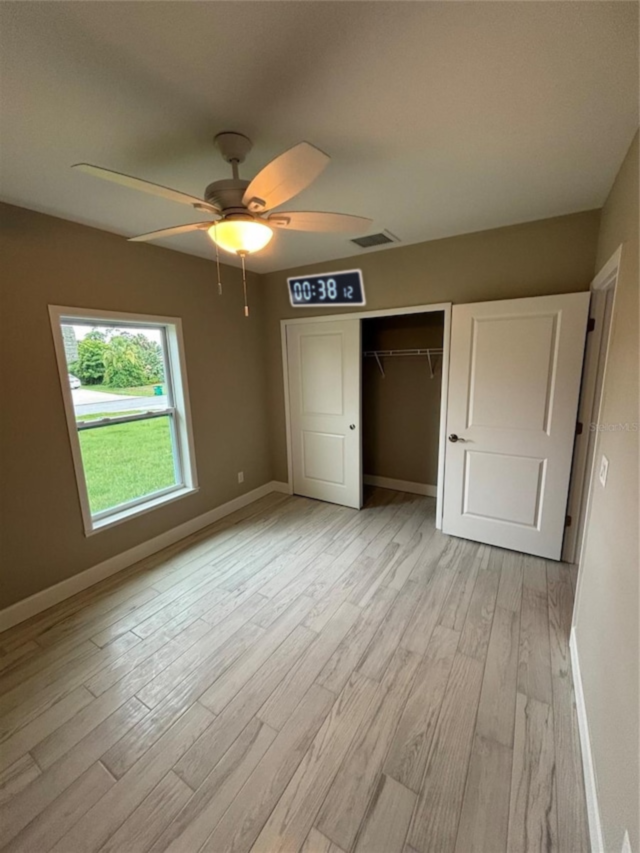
0:38
